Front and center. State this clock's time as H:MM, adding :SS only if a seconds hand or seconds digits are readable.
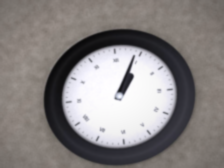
1:04
